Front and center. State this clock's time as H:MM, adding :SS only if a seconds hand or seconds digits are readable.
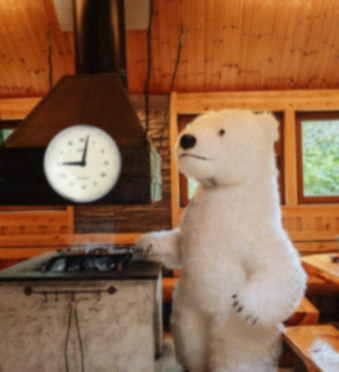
9:02
